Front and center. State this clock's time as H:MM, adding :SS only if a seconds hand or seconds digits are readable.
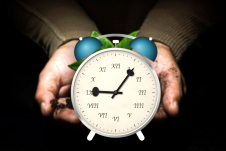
9:06
